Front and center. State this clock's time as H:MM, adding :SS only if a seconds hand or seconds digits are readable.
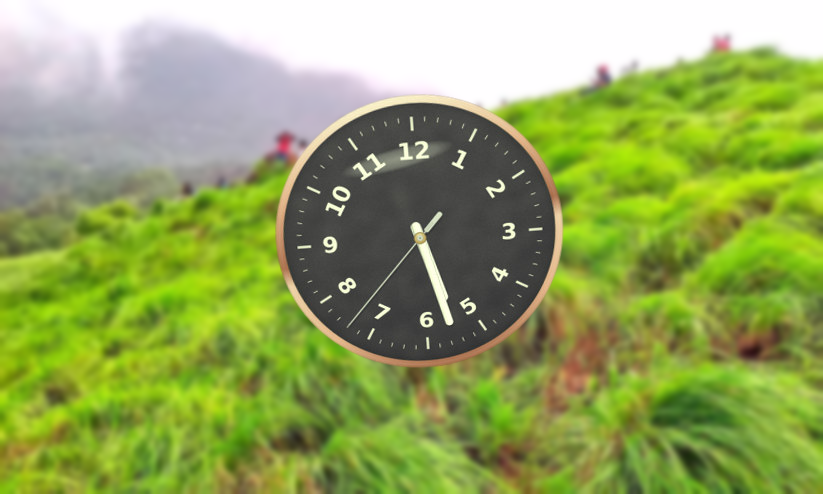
5:27:37
